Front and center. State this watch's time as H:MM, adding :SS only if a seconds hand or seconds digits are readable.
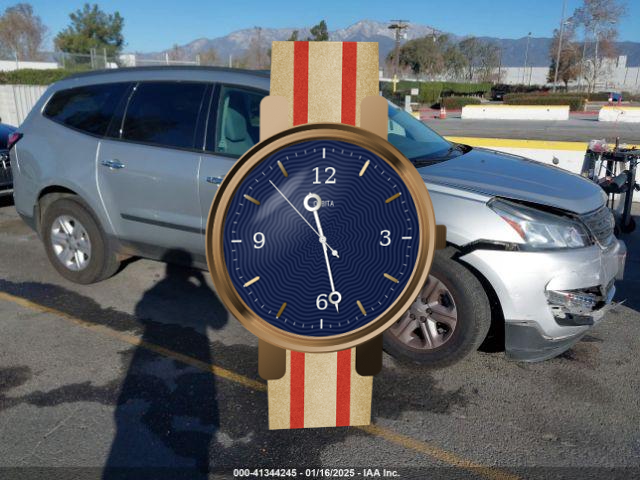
11:27:53
